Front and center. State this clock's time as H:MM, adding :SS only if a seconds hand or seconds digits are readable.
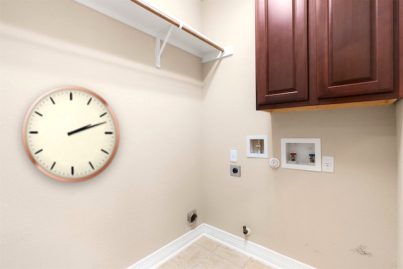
2:12
